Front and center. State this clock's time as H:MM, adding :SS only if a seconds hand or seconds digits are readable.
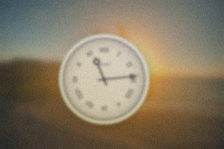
11:14
